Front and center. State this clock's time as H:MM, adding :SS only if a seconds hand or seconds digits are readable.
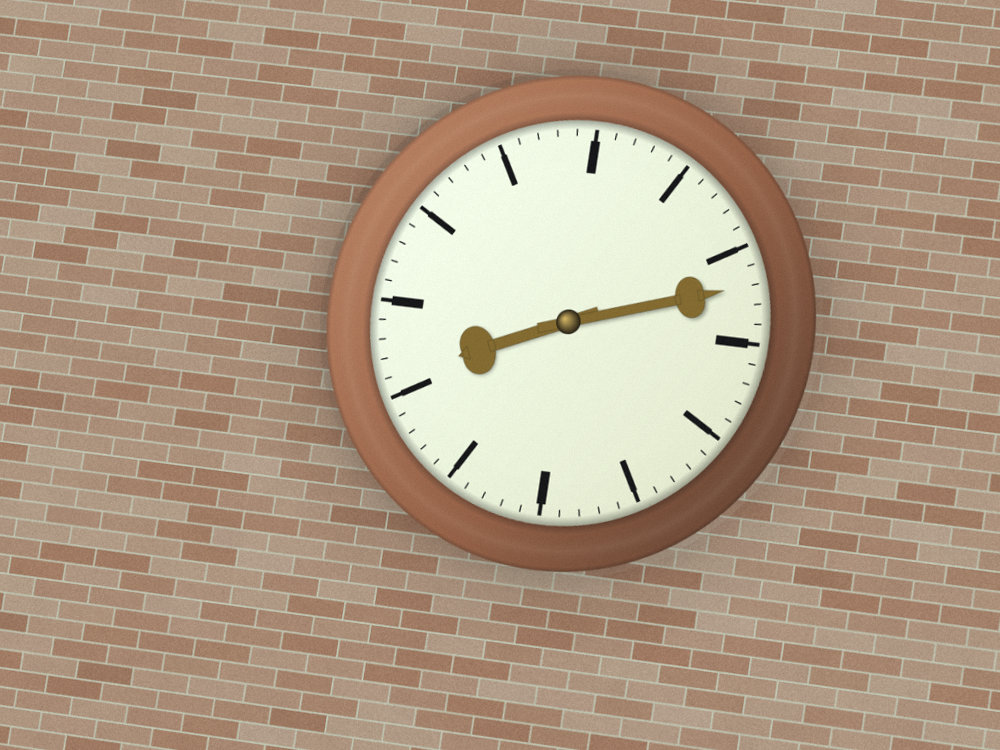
8:12
